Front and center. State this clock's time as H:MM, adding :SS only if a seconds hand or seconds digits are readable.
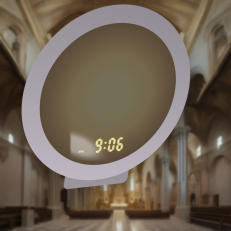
9:06
